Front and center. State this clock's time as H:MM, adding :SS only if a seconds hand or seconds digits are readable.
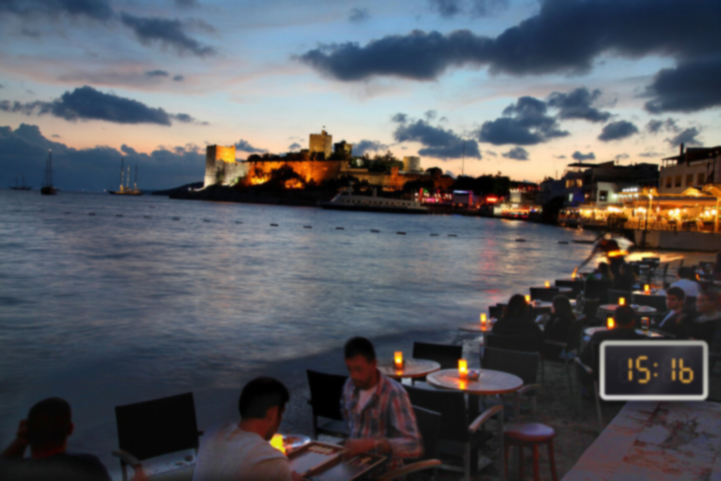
15:16
